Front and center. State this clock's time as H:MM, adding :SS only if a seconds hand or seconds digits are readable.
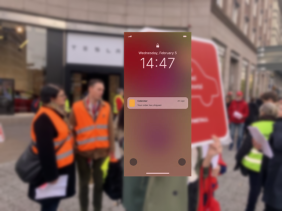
14:47
